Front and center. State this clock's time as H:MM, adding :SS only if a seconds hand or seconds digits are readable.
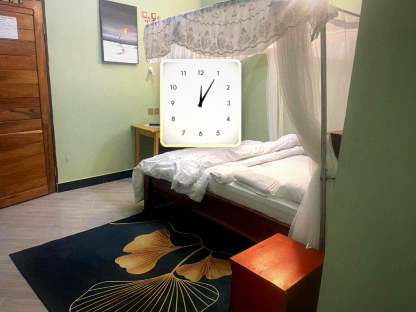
12:05
